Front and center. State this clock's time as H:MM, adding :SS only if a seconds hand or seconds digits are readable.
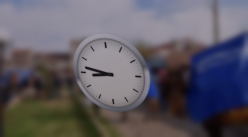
8:47
